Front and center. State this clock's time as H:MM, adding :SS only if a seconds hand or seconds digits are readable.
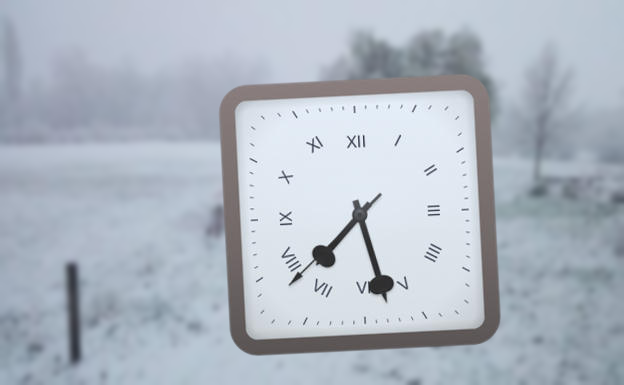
7:27:38
